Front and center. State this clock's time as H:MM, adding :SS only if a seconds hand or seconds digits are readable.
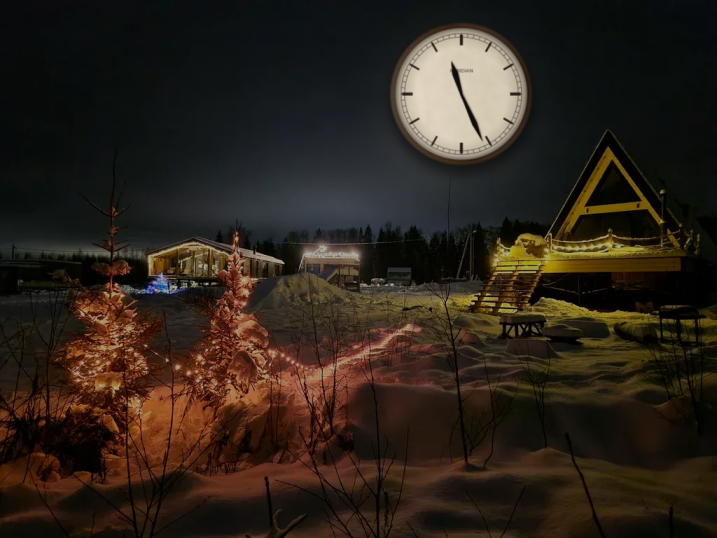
11:26
